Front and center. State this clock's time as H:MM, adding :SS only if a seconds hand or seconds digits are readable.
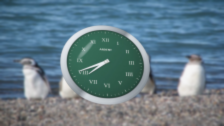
7:41
